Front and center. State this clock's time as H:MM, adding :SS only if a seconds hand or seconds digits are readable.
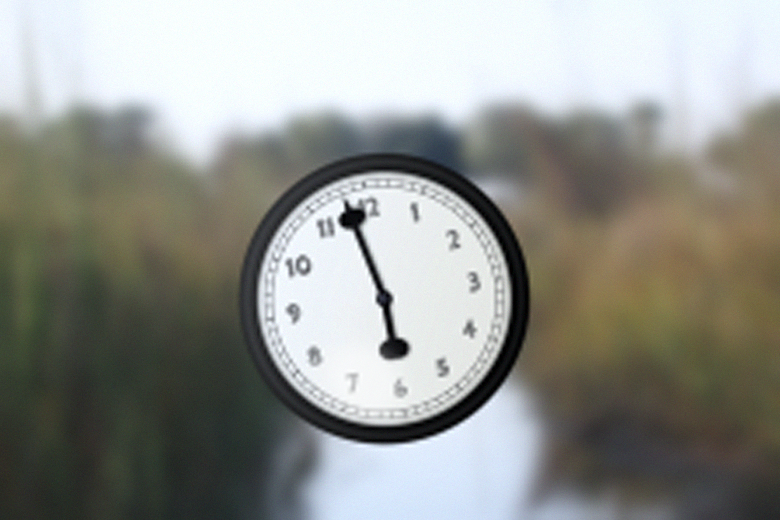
5:58
